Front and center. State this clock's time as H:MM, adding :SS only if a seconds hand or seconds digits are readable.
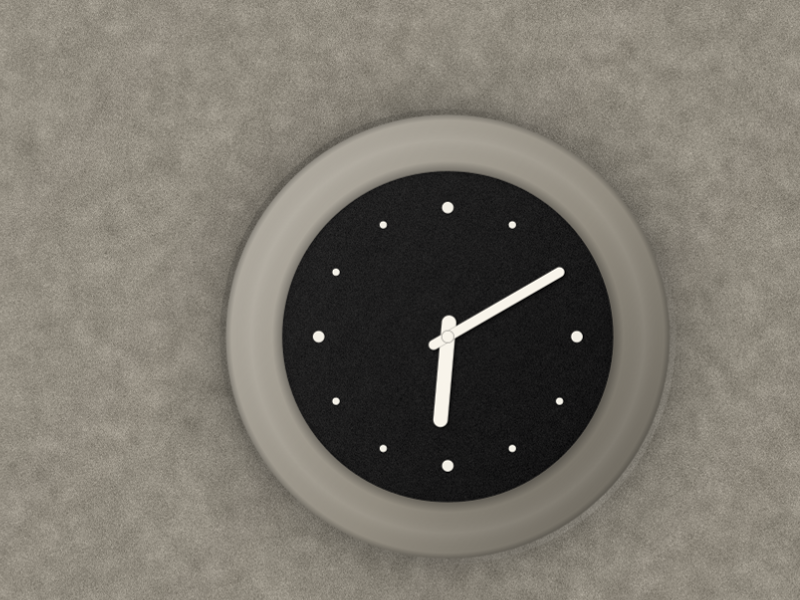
6:10
